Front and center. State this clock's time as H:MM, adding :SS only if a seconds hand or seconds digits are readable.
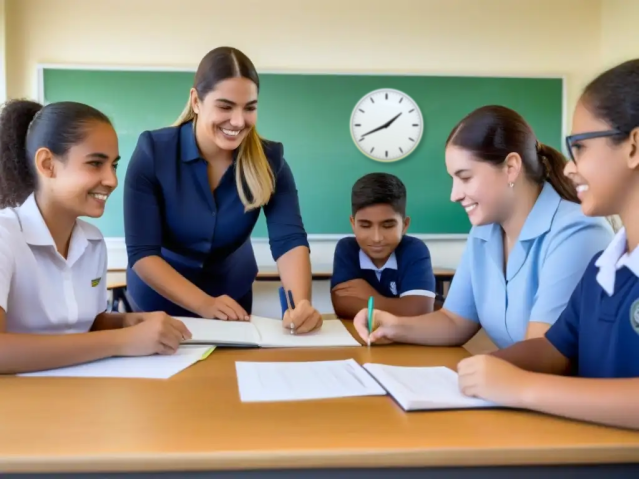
1:41
